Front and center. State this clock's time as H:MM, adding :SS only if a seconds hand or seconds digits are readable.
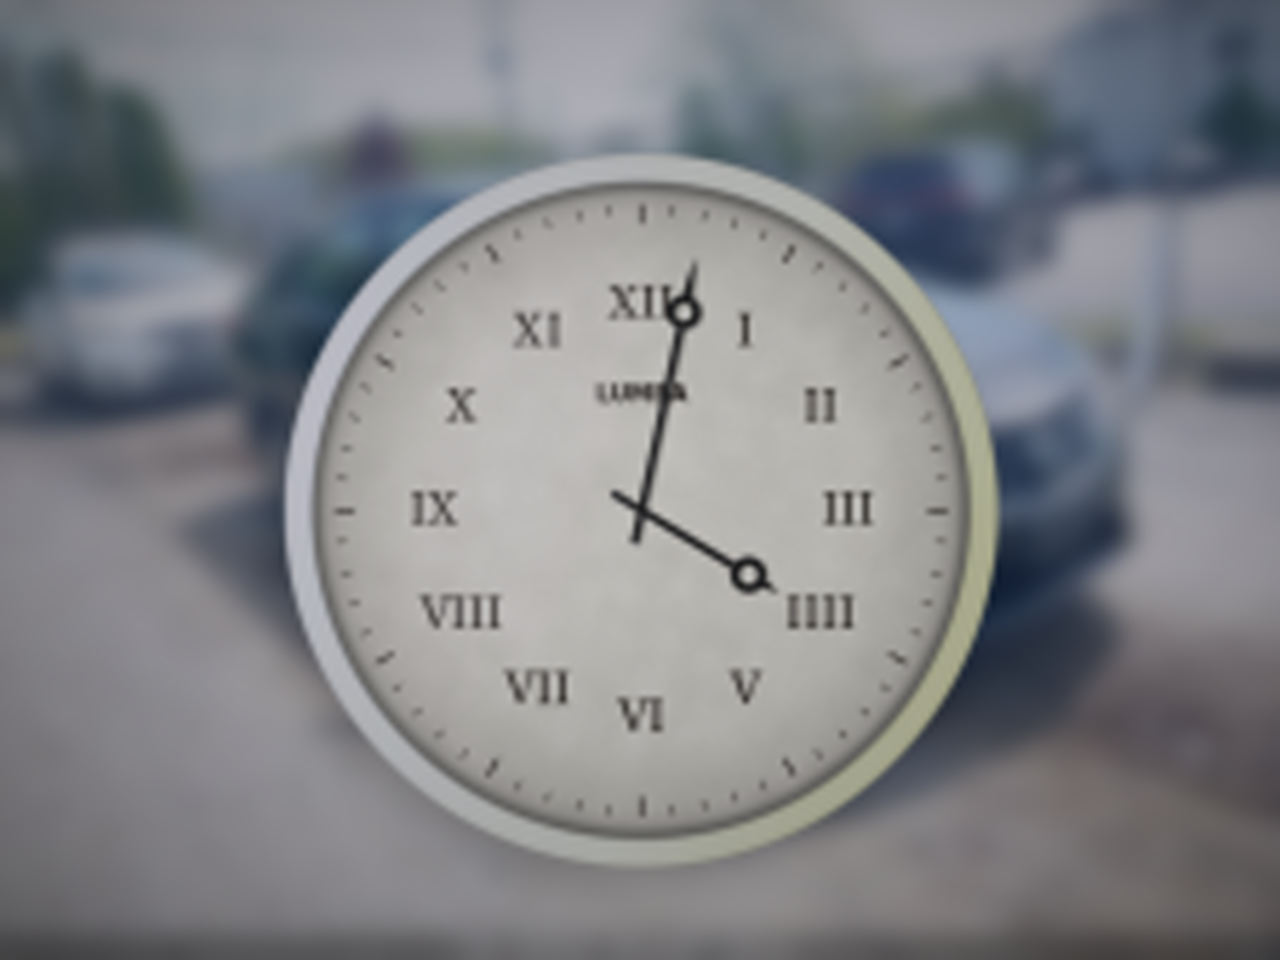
4:02
